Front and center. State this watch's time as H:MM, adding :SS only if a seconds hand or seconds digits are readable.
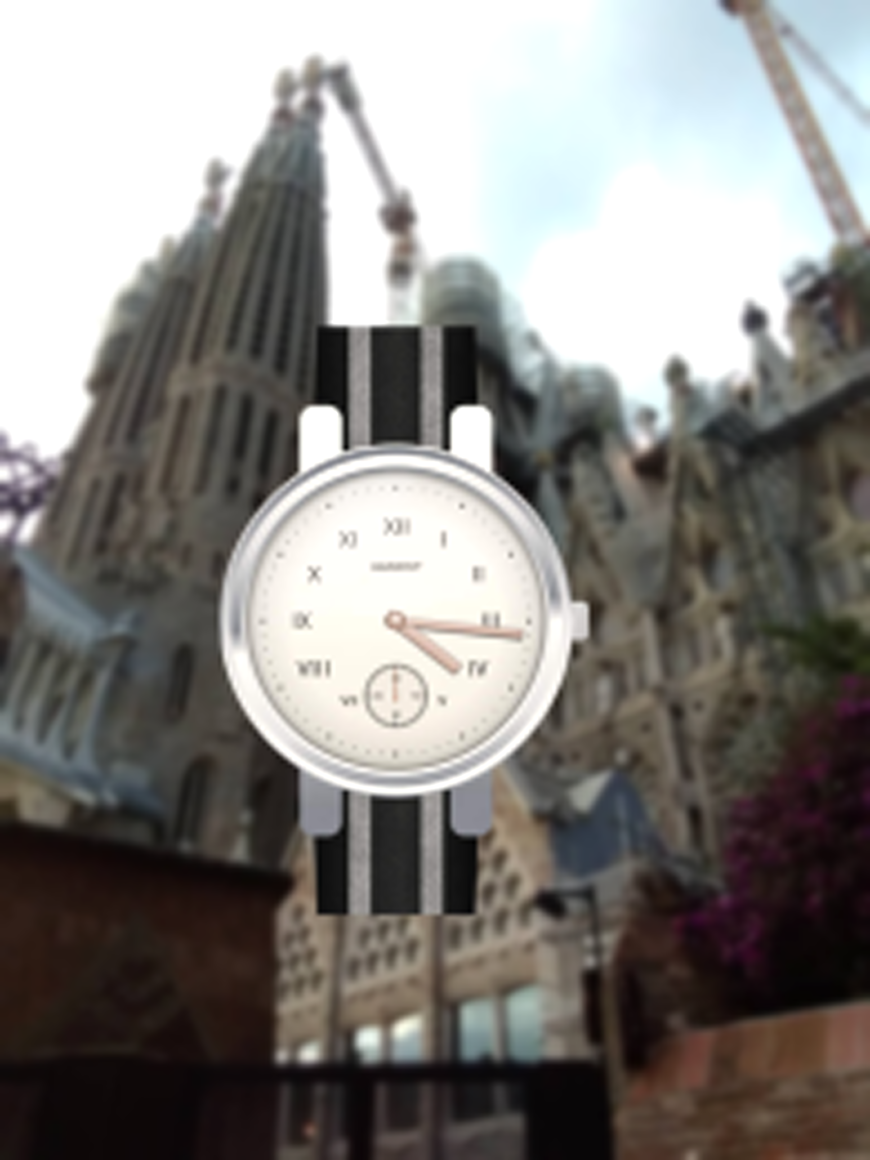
4:16
